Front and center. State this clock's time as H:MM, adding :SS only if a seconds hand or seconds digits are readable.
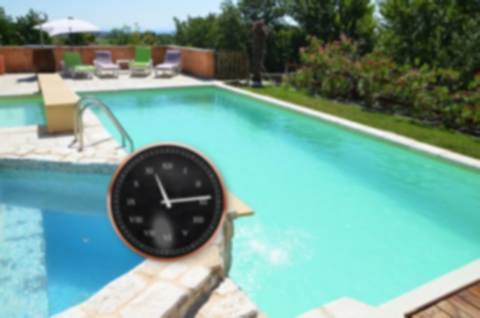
11:14
